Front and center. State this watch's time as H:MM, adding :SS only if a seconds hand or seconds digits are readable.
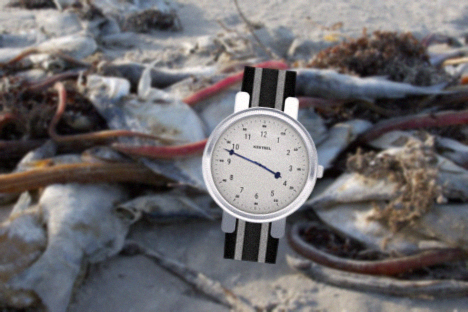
3:48
